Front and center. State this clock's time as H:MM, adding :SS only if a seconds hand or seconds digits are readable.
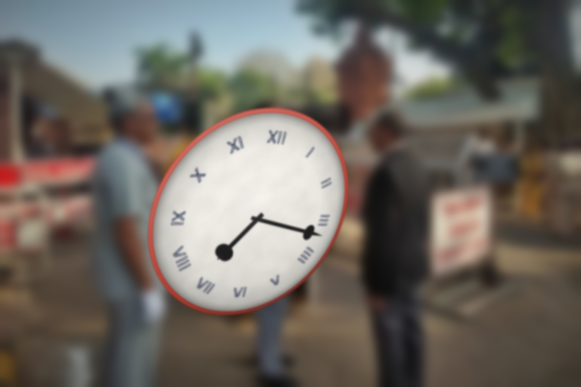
7:17
